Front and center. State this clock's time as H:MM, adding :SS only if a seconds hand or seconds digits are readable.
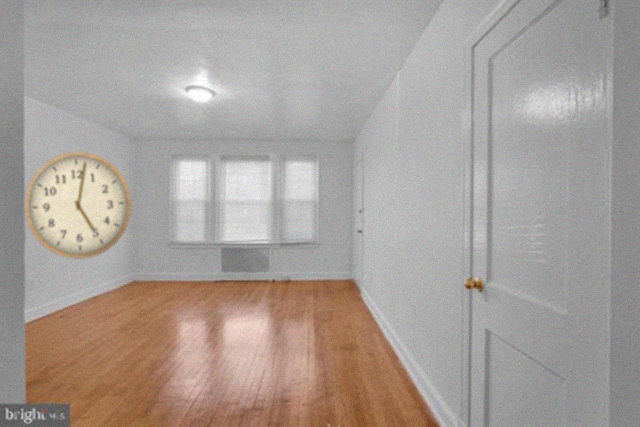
5:02
